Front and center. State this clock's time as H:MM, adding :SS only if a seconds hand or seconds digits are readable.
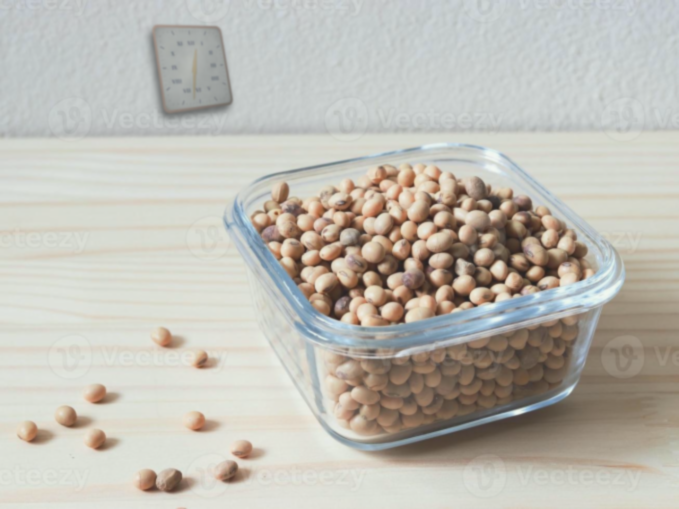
12:32
